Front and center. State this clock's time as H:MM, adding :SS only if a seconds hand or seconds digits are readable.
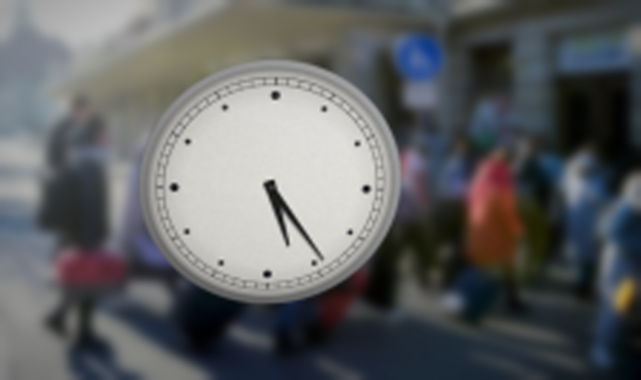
5:24
